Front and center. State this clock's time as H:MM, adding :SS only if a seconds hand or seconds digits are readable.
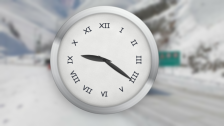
9:21
